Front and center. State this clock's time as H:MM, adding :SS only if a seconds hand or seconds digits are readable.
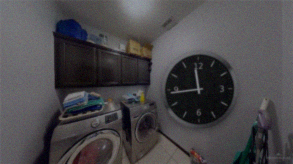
11:44
